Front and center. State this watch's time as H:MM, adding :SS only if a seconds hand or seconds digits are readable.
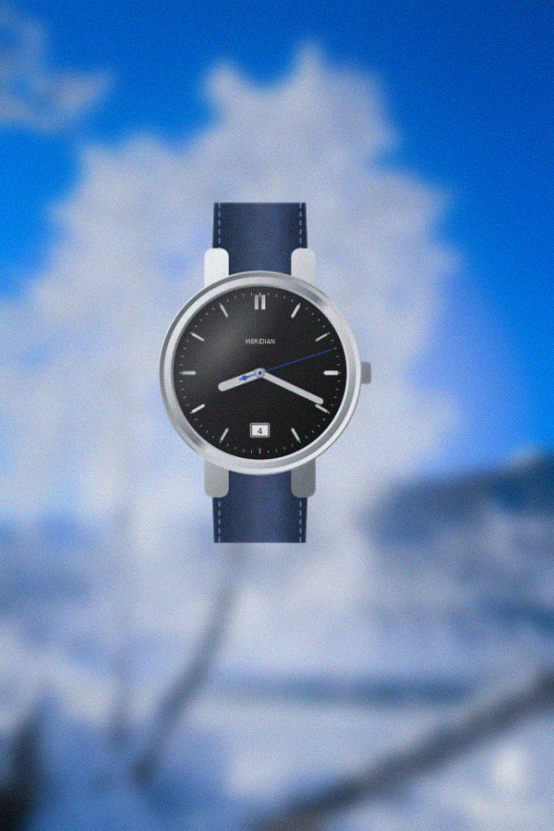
8:19:12
